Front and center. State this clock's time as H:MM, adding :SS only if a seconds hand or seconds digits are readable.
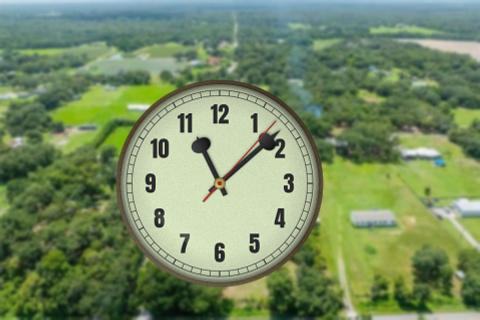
11:08:07
